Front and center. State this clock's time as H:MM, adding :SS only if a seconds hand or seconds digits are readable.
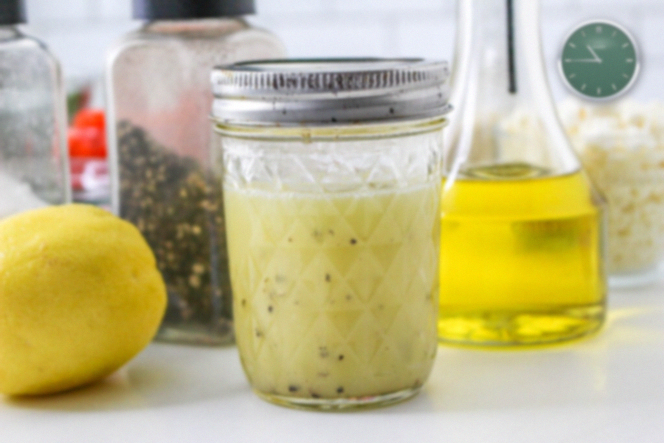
10:45
